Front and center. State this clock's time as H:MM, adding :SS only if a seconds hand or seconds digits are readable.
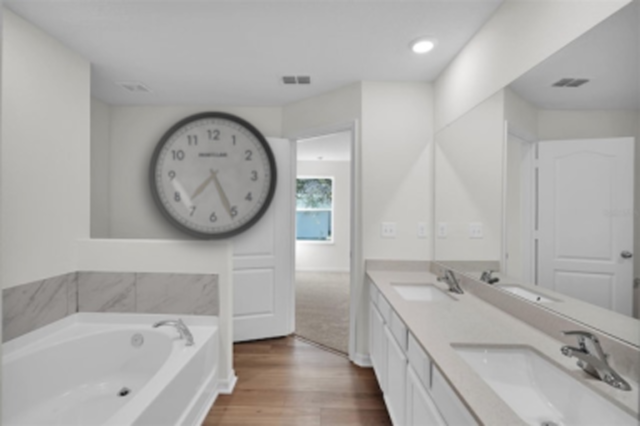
7:26
